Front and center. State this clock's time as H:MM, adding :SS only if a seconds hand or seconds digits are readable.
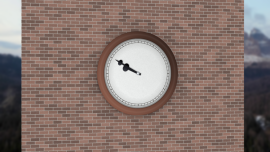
9:50
